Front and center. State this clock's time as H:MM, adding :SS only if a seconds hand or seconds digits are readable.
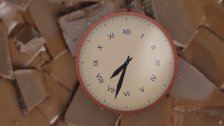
7:33
